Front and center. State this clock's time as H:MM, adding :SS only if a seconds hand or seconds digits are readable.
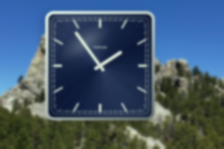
1:54
